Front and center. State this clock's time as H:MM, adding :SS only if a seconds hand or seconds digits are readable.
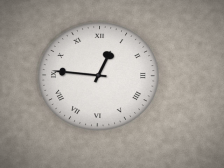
12:46
